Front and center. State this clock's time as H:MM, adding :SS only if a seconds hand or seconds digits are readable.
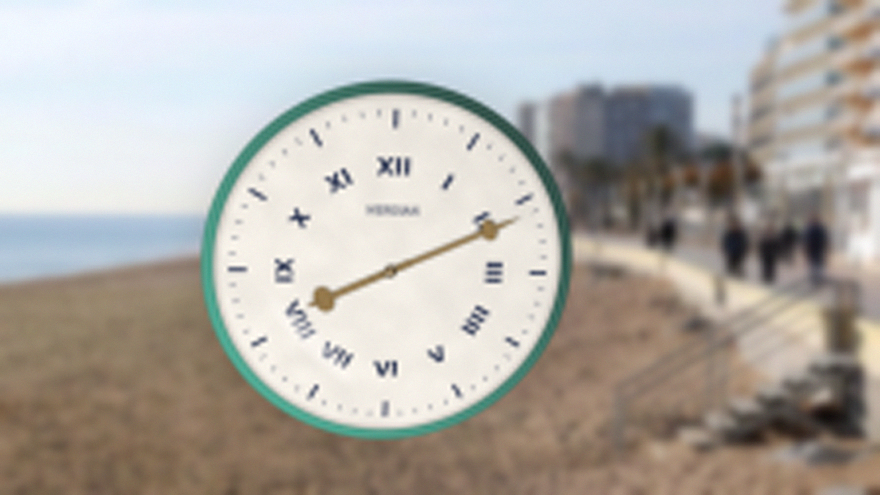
8:11
